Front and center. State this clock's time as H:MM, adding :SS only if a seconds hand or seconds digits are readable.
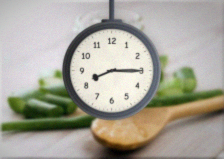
8:15
